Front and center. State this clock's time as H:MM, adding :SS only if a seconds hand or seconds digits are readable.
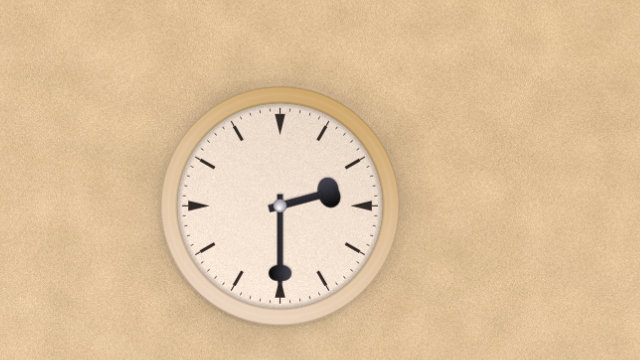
2:30
